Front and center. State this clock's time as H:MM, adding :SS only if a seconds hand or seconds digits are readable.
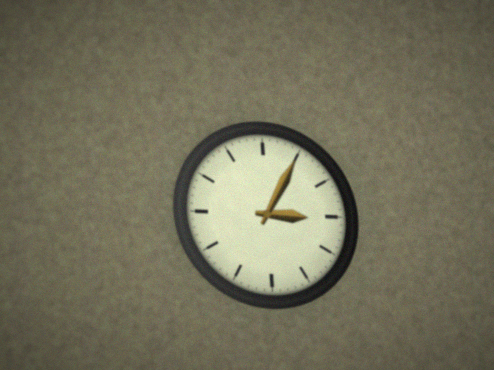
3:05
